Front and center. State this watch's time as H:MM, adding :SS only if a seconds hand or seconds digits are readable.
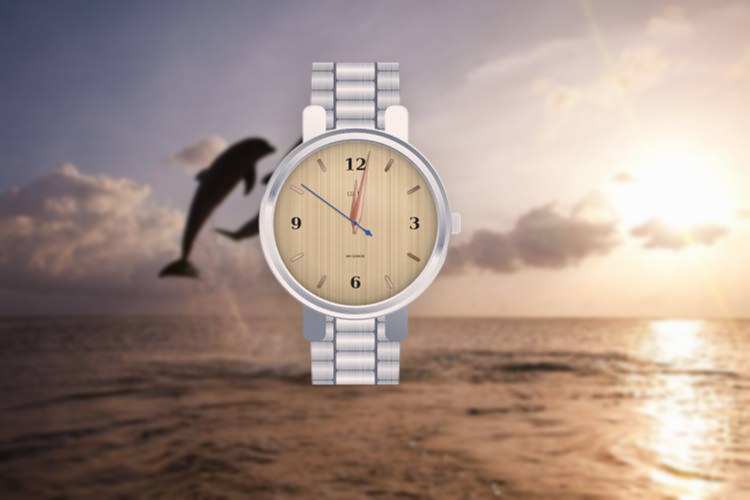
12:01:51
